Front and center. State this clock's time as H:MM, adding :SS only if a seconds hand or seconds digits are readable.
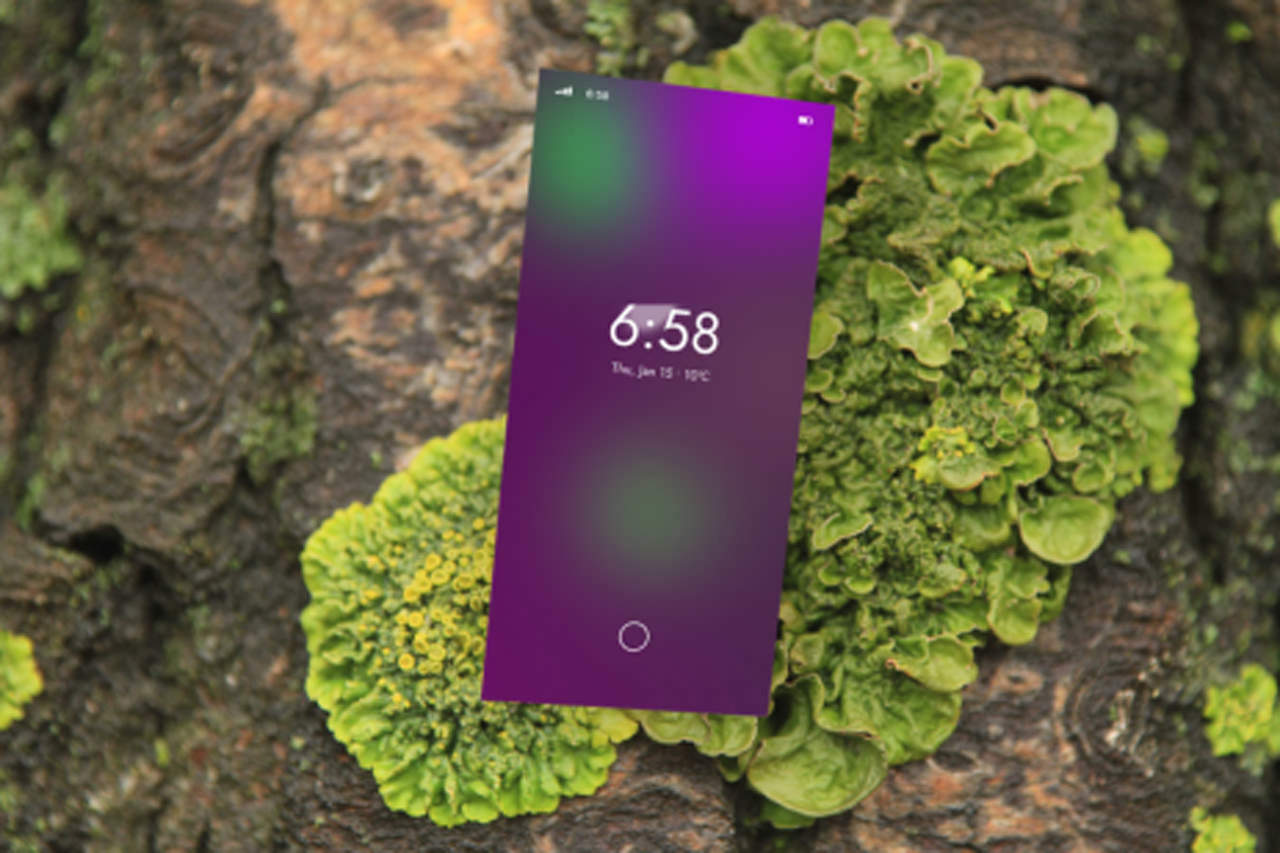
6:58
